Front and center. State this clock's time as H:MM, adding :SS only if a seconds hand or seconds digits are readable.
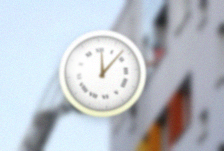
12:08
